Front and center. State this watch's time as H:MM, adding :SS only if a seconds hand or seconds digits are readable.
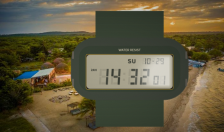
14:32:01
